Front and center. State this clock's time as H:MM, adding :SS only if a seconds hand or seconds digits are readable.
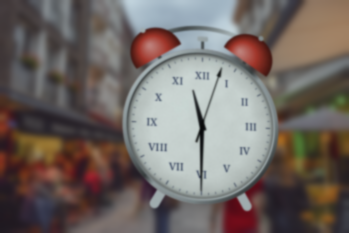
11:30:03
